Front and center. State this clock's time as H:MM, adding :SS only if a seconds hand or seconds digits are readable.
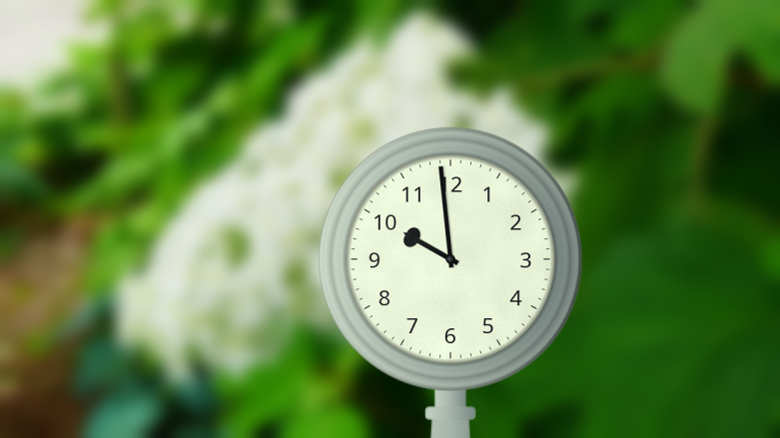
9:59
